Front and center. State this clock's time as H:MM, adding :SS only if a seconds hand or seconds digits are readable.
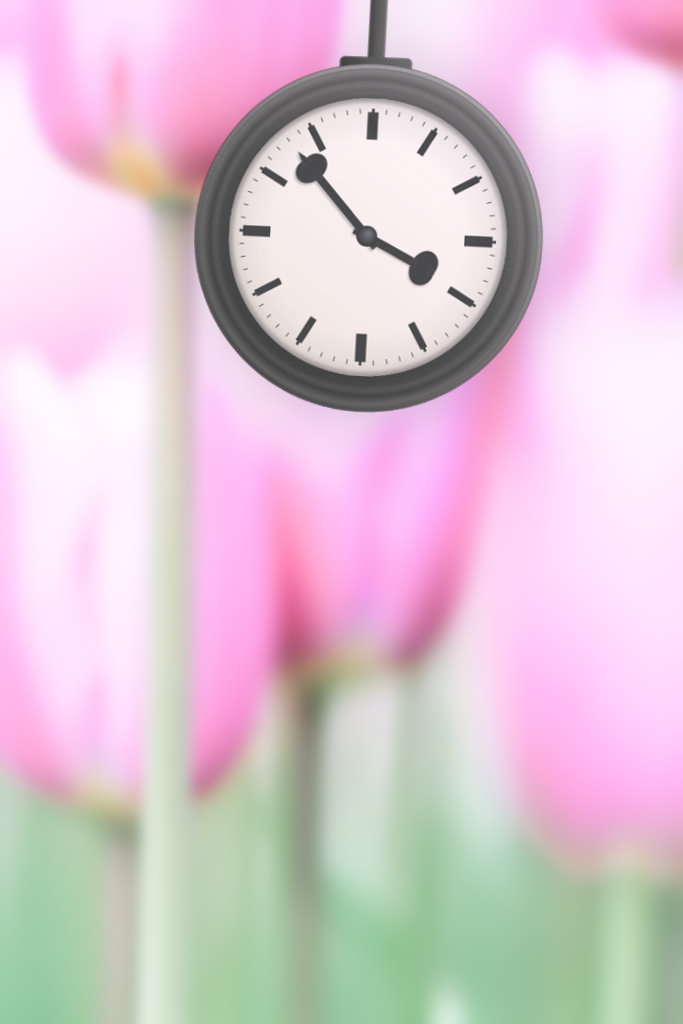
3:53
